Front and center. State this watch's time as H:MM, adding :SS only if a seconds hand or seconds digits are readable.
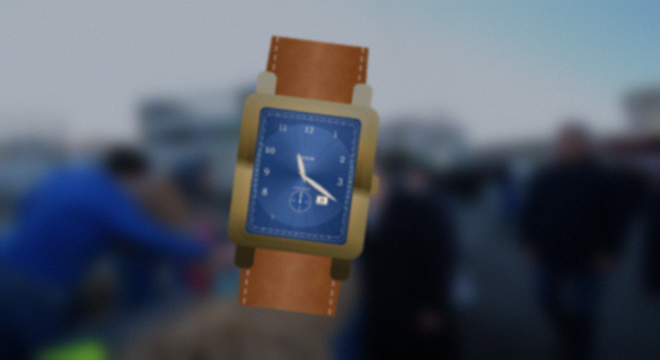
11:20
